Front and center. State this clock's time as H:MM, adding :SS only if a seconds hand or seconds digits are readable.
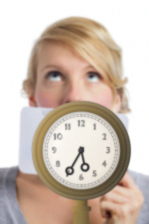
5:35
